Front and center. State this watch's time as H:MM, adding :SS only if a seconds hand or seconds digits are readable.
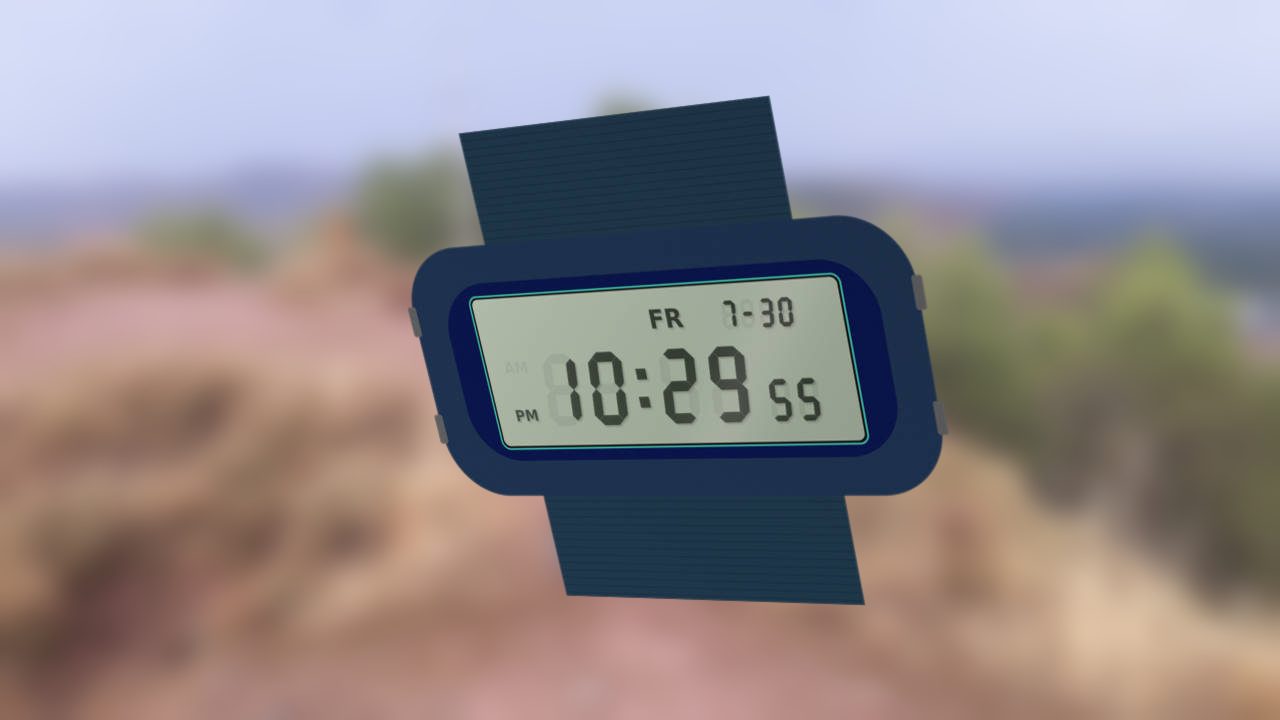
10:29:55
